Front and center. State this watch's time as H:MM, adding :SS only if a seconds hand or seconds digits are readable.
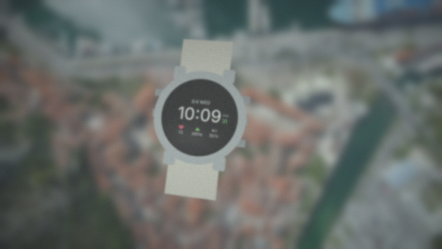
10:09
